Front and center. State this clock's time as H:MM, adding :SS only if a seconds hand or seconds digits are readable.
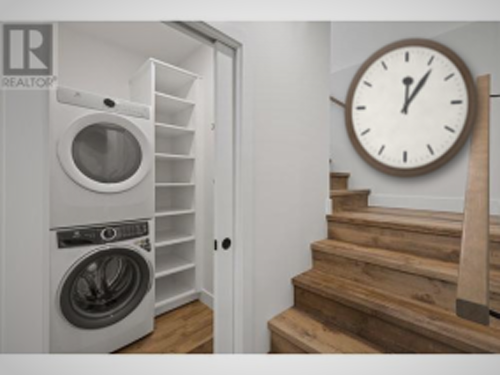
12:06
